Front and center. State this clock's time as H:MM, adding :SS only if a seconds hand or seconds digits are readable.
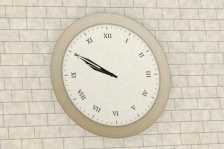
9:50
